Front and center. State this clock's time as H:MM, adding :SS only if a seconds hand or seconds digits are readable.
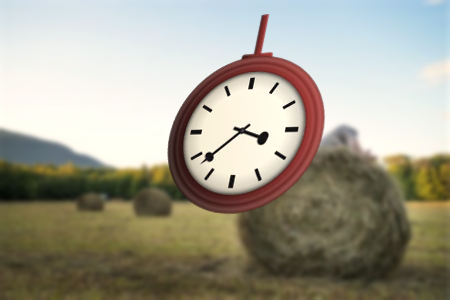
3:38
